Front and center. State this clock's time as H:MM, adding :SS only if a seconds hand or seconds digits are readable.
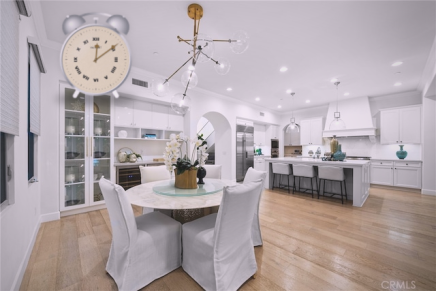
12:09
